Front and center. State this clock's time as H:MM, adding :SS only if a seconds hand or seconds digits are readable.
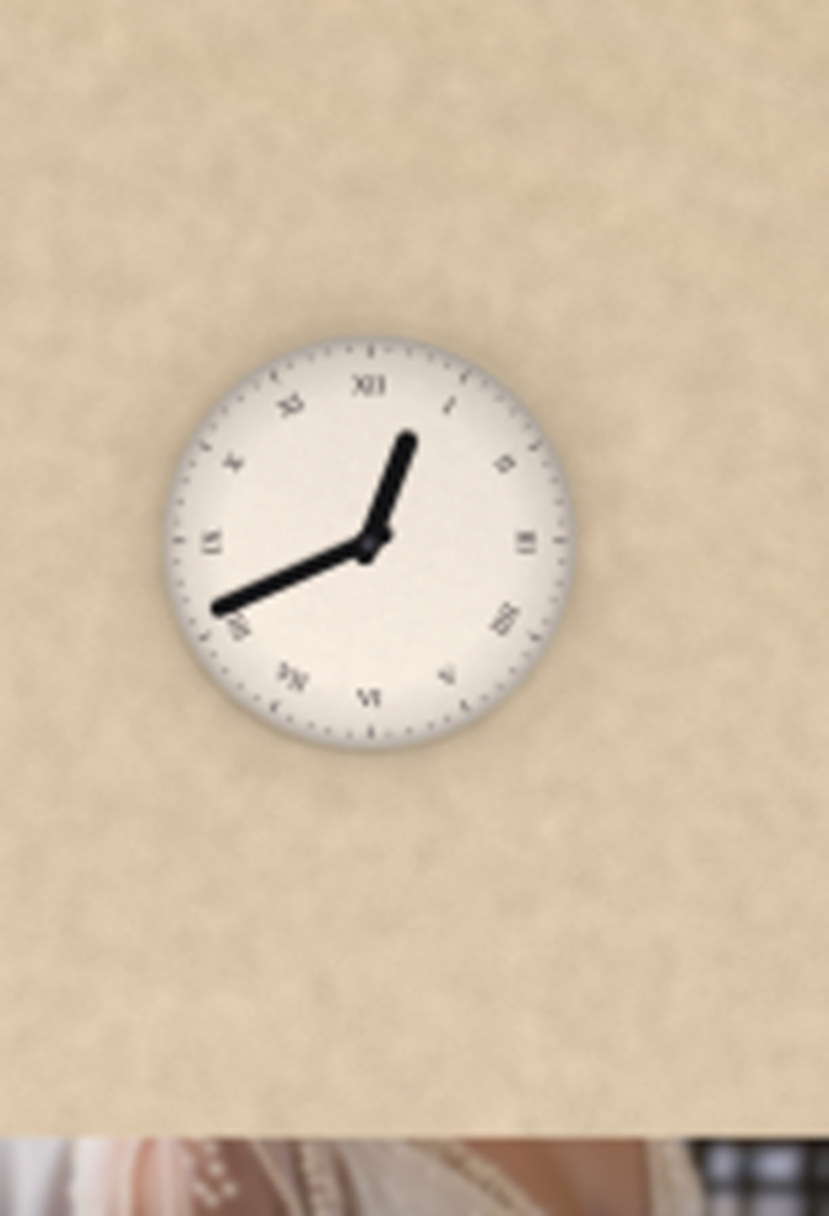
12:41
